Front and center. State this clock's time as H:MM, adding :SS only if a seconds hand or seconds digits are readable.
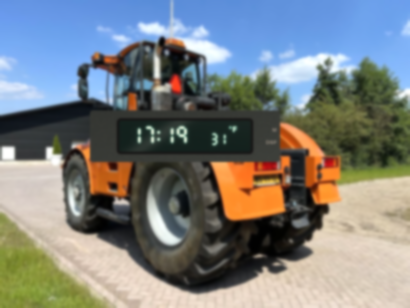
17:19
